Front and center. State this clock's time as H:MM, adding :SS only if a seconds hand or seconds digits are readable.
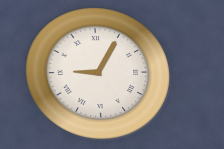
9:05
